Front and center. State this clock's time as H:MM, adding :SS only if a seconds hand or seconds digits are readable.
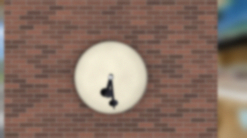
6:29
